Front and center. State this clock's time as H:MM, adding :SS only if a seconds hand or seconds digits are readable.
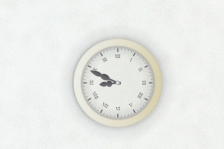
8:49
